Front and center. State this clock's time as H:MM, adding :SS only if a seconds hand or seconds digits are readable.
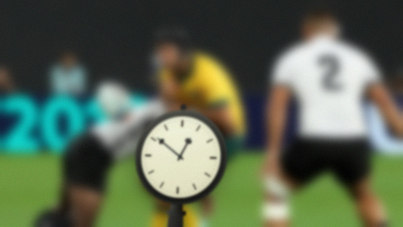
12:51
